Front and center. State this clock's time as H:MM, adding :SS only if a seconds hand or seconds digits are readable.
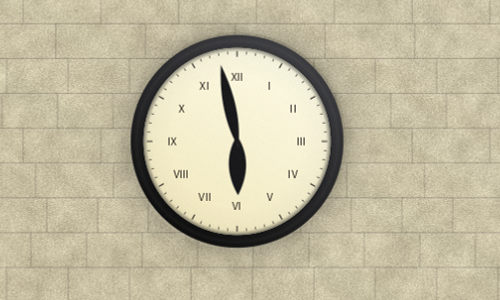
5:58
